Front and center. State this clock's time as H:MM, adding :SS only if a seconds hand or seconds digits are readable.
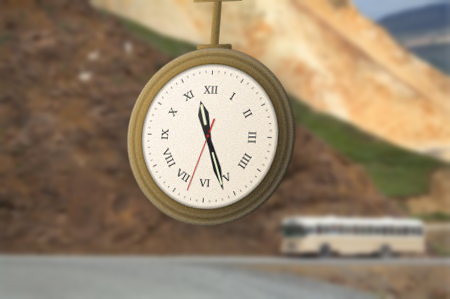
11:26:33
